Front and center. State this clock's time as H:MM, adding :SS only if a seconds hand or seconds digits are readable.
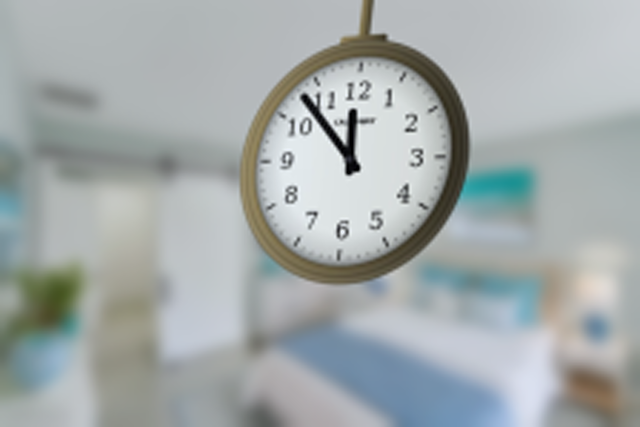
11:53
